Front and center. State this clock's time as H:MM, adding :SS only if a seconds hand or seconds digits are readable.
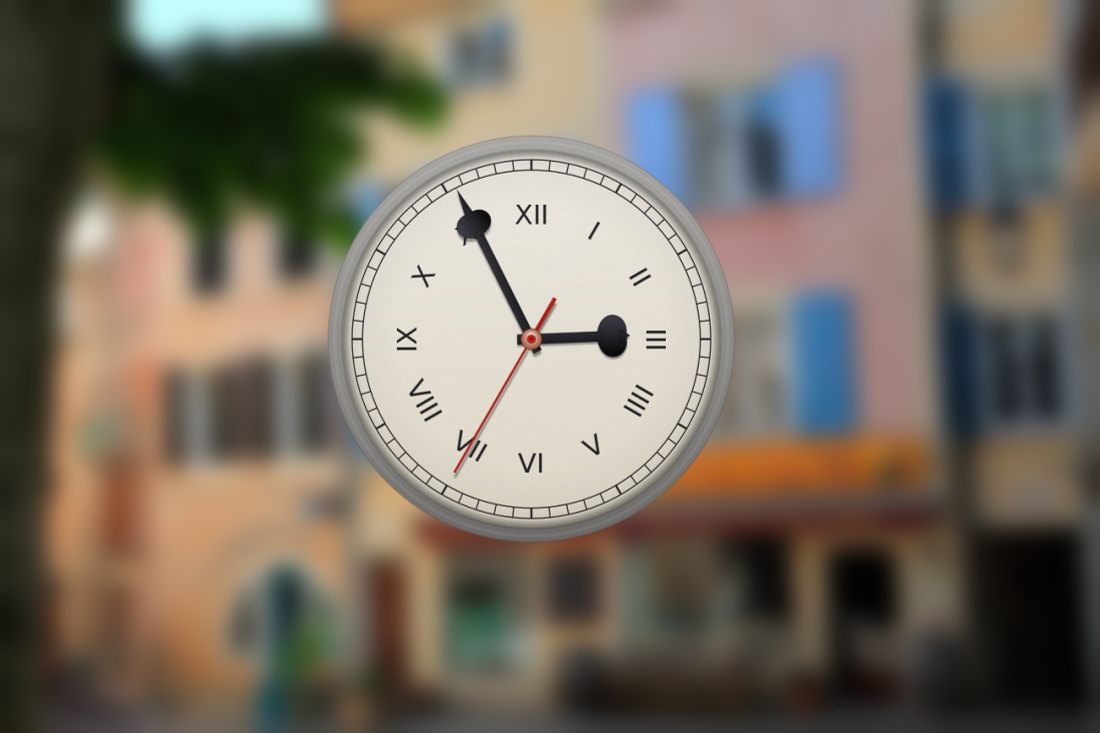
2:55:35
